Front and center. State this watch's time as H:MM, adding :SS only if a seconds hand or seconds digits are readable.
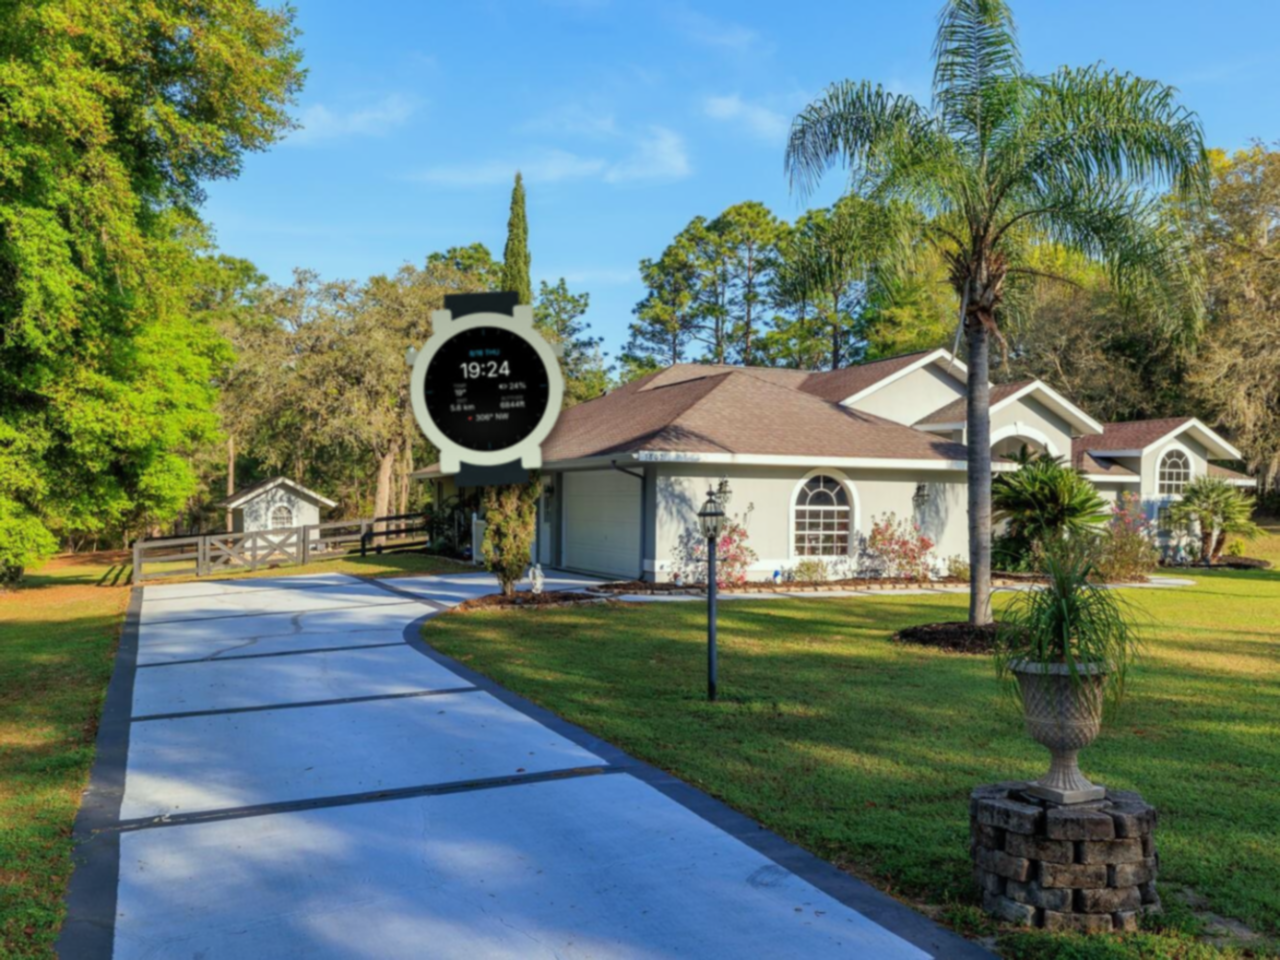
19:24
